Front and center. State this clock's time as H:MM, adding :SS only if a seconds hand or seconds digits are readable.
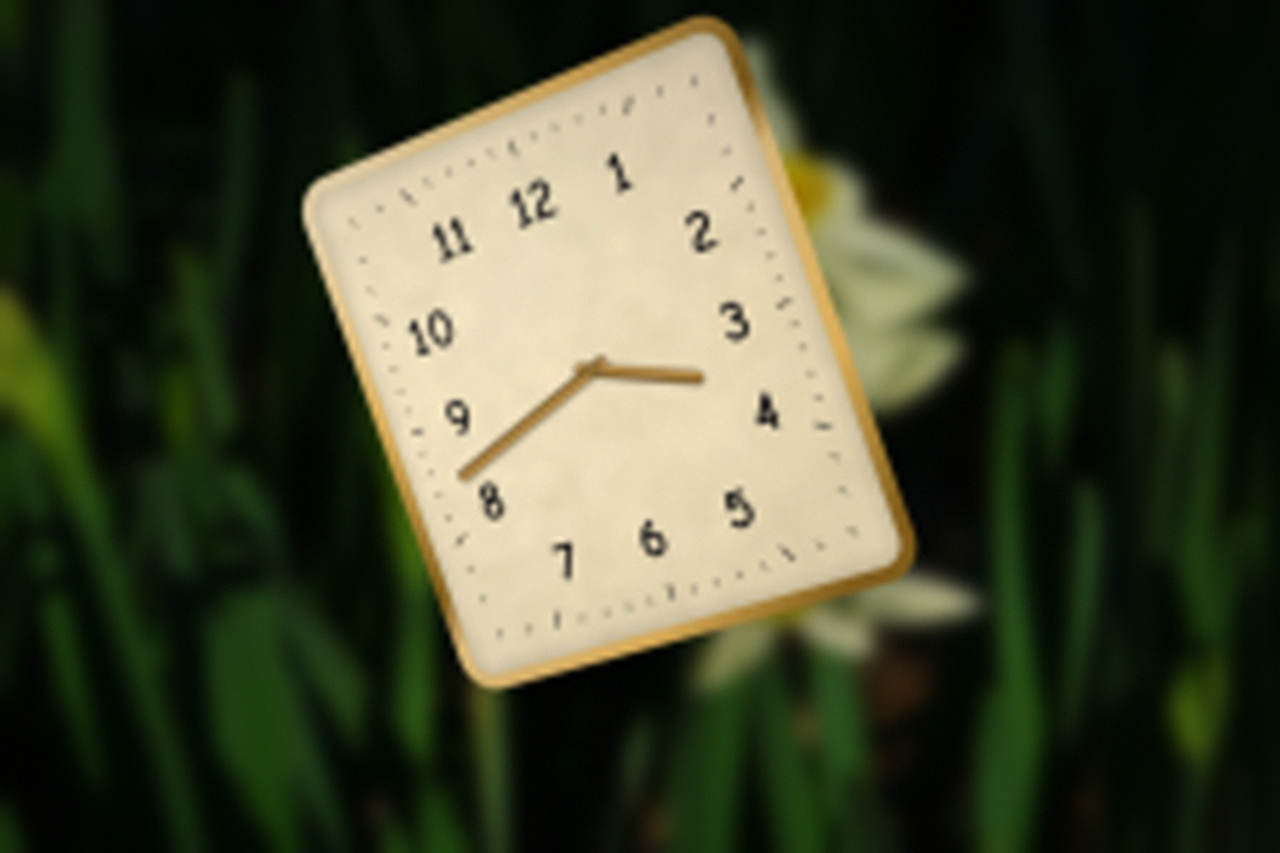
3:42
